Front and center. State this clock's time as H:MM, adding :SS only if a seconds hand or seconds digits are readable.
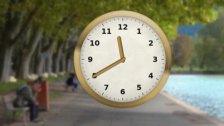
11:40
